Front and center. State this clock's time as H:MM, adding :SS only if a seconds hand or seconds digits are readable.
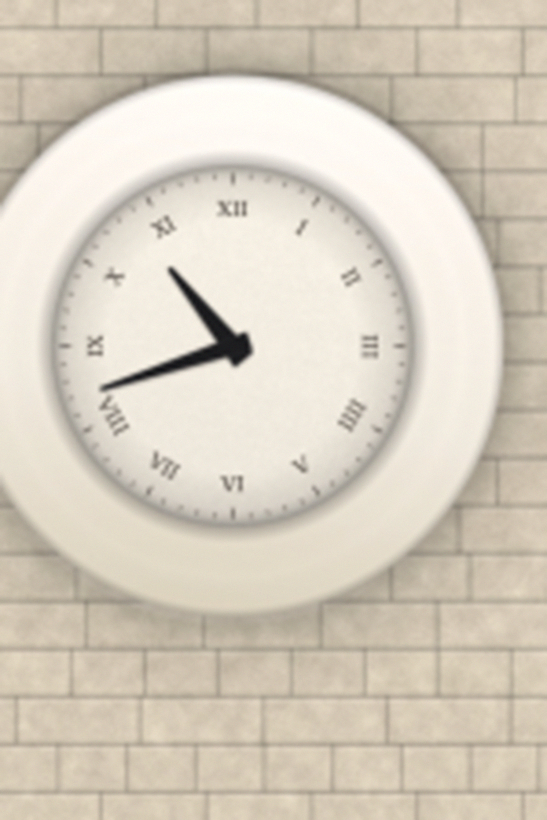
10:42
